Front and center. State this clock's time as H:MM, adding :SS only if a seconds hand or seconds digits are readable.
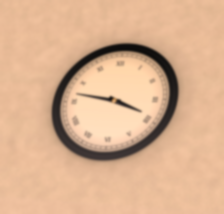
3:47
